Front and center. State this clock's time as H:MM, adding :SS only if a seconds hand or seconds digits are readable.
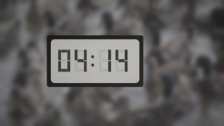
4:14
